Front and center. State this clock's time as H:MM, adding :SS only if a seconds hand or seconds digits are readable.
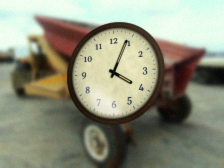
4:04
